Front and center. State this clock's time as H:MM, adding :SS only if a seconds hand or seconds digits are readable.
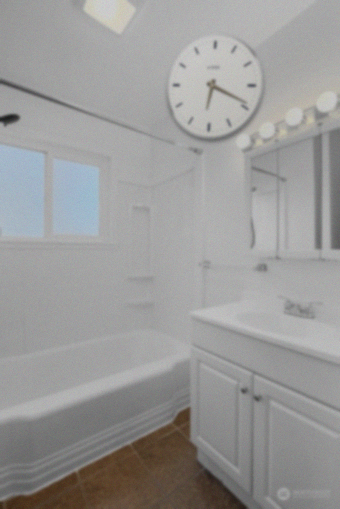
6:19
